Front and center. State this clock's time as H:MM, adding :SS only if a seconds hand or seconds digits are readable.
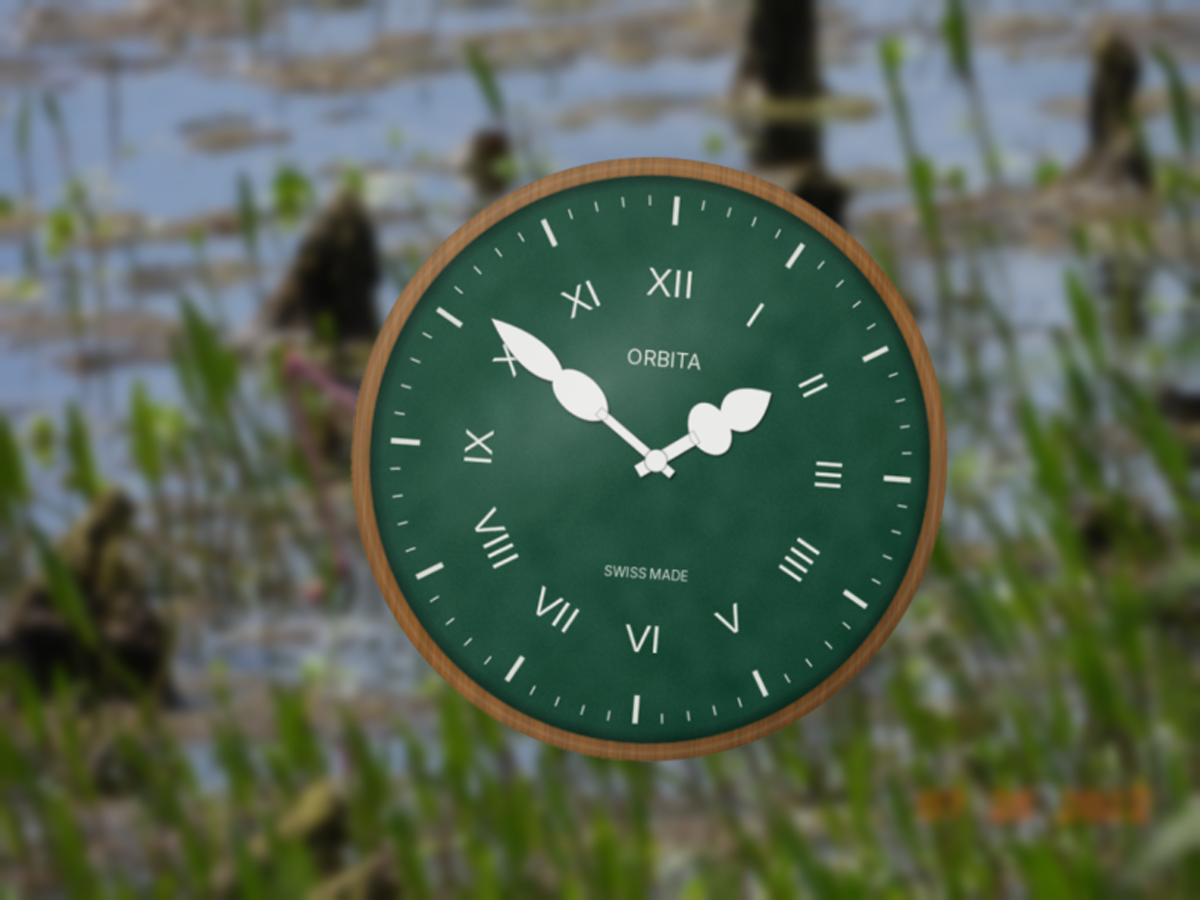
1:51
